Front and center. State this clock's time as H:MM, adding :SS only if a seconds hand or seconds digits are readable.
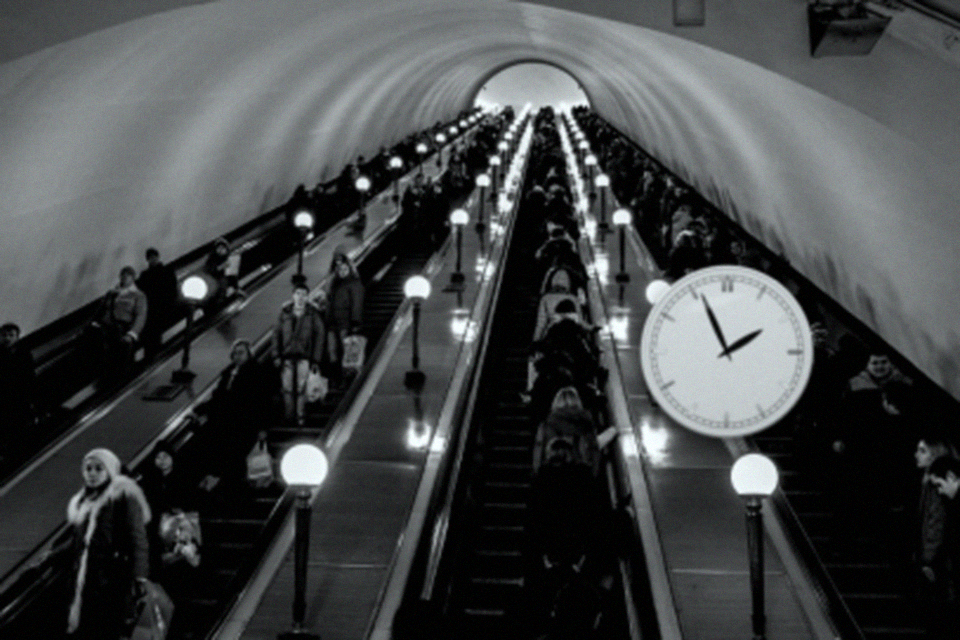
1:56
